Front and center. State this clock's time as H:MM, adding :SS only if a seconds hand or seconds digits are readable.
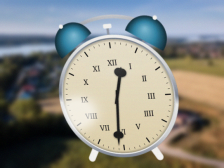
12:31
